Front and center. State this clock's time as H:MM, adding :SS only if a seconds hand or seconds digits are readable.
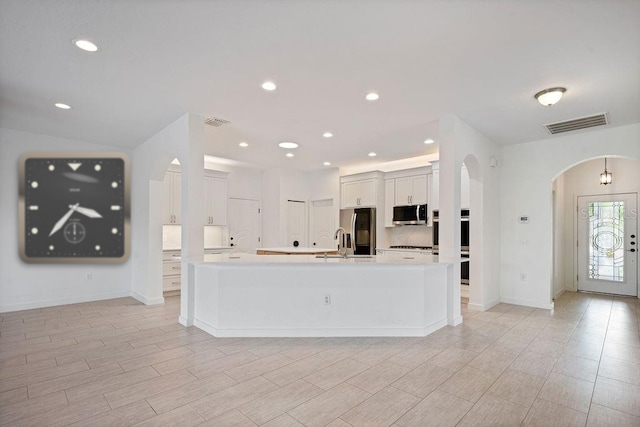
3:37
